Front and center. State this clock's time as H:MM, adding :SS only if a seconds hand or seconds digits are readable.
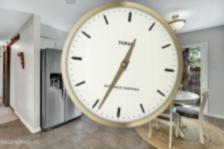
12:34
